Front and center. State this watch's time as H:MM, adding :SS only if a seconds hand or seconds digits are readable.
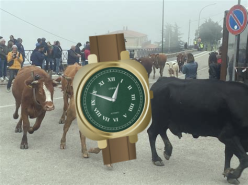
12:49
